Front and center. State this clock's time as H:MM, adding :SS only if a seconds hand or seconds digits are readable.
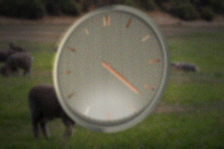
4:22
